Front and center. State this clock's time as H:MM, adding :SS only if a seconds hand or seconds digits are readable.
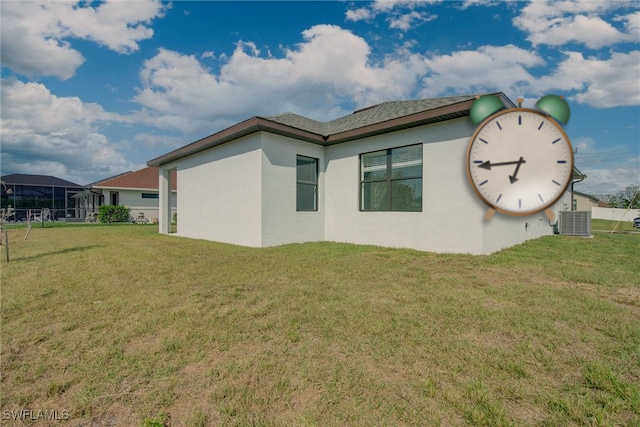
6:44
